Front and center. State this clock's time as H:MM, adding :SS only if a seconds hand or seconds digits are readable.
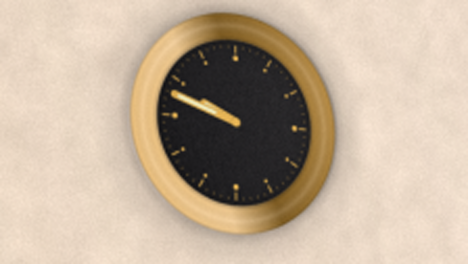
9:48
